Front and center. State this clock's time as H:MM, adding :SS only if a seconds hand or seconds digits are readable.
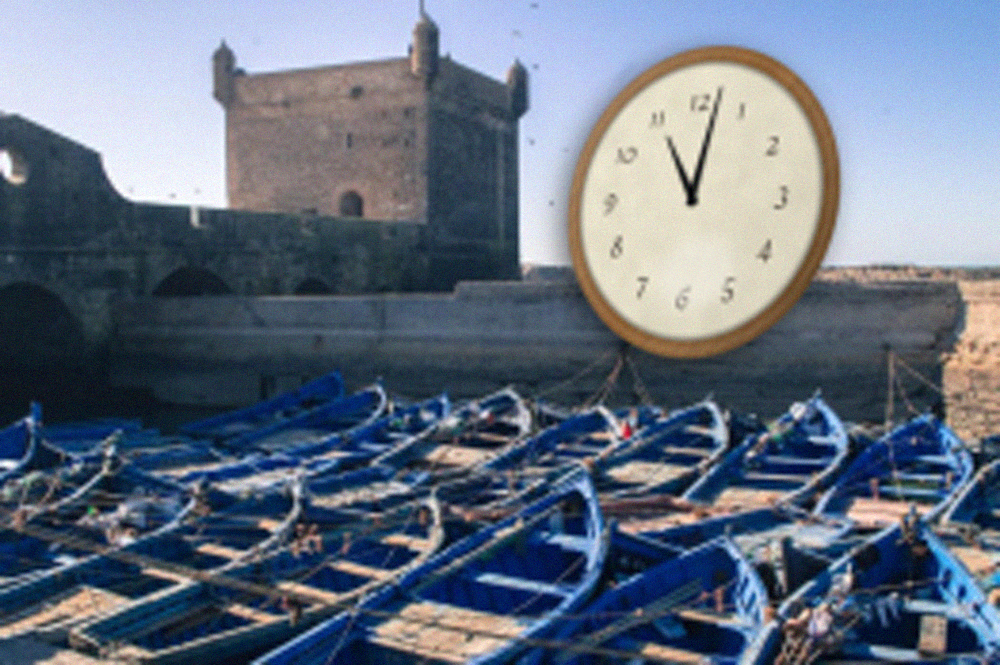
11:02
